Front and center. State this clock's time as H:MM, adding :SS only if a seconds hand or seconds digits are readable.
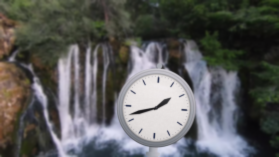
1:42
